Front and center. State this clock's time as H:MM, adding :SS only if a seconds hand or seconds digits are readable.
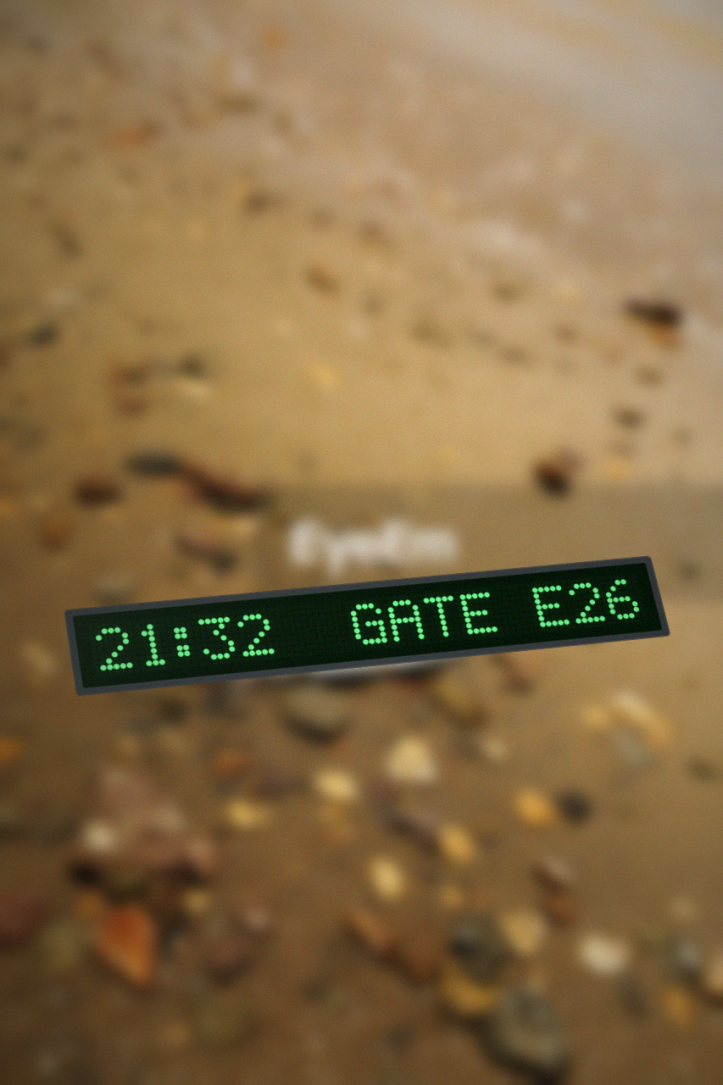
21:32
